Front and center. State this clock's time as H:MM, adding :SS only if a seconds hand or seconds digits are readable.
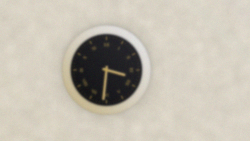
3:31
